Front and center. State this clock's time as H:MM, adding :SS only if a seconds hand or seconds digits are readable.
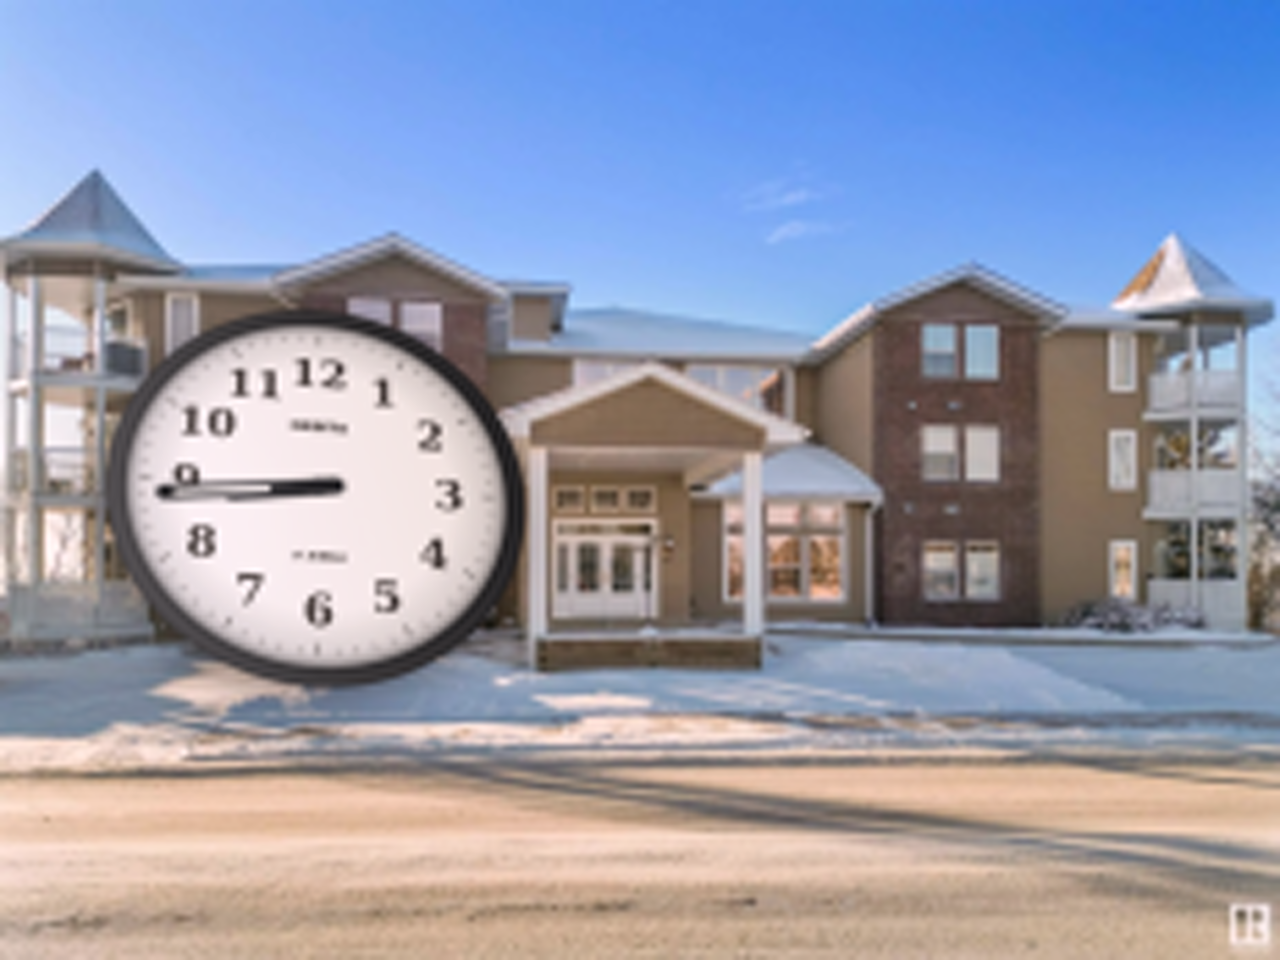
8:44
